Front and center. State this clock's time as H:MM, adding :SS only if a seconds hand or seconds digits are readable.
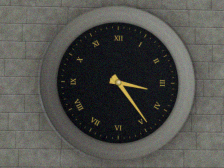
3:24
